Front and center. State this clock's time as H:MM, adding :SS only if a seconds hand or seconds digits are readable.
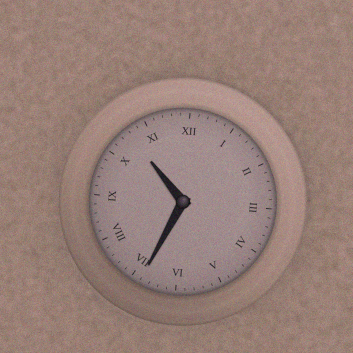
10:34
